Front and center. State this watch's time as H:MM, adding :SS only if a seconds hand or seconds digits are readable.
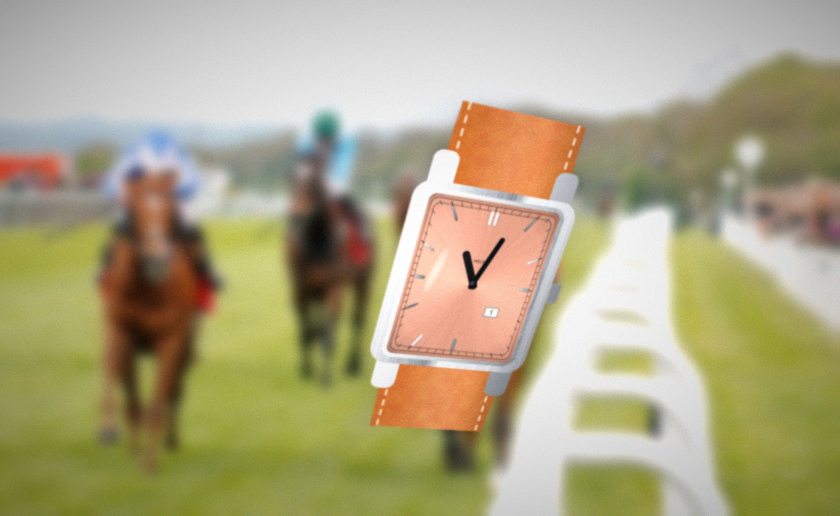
11:03
